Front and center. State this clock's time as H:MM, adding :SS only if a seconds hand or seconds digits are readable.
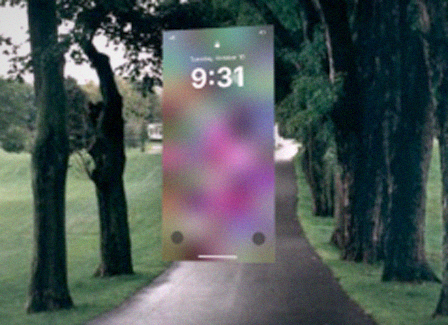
9:31
